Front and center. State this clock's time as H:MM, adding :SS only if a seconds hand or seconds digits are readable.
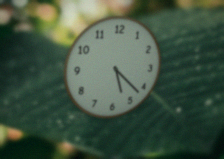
5:22
